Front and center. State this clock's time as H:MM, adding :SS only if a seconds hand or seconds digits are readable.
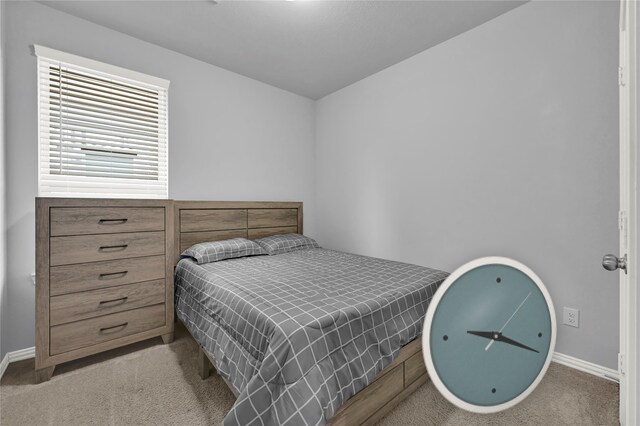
9:18:07
